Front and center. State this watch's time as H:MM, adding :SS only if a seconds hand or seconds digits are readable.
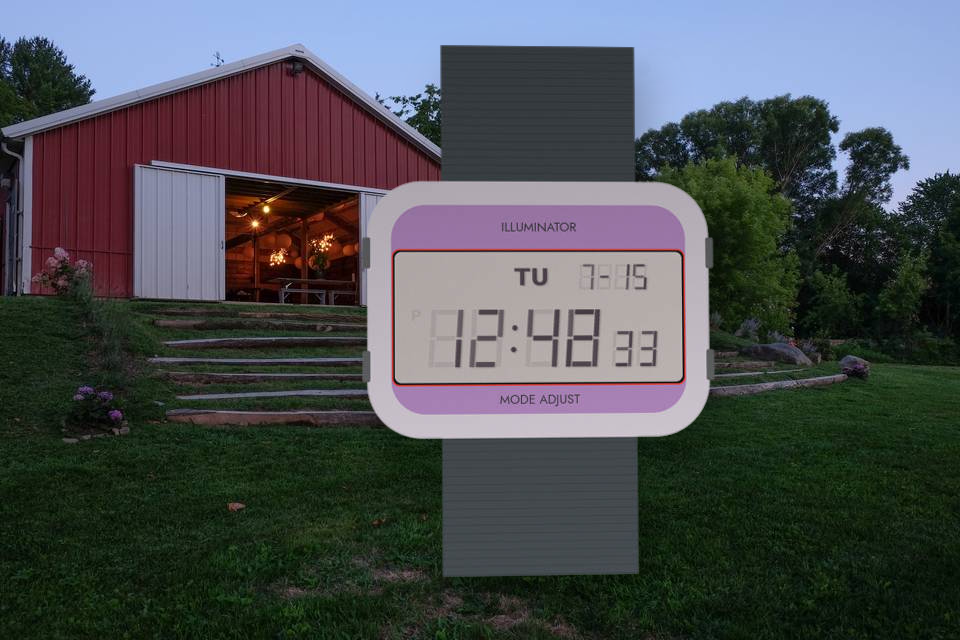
12:48:33
